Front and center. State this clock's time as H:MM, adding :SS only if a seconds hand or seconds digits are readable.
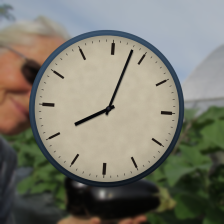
8:03
